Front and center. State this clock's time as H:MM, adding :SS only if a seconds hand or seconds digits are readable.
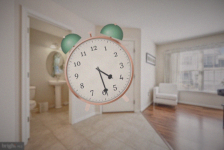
4:29
